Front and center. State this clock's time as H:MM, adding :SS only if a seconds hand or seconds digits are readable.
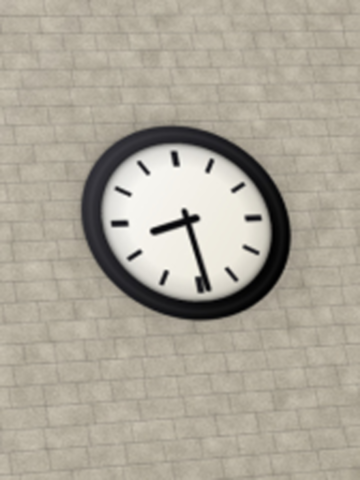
8:29
